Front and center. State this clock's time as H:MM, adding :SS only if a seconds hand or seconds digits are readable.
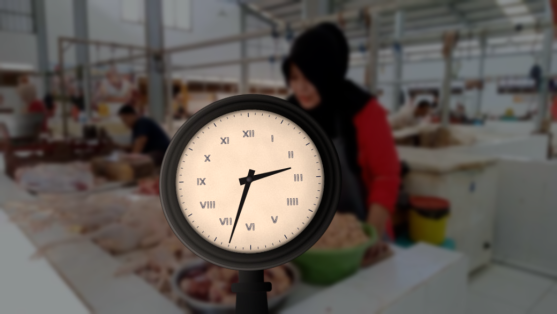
2:33
